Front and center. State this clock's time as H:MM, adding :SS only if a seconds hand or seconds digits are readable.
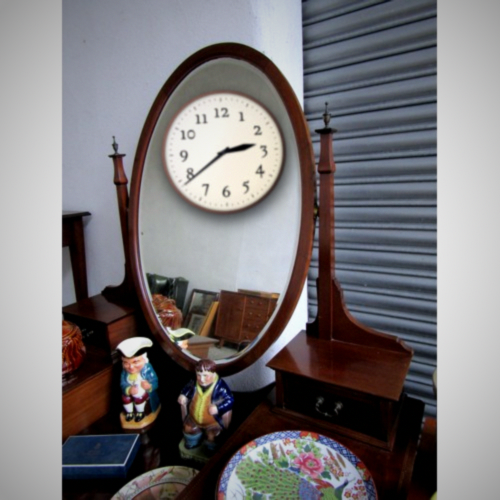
2:39
